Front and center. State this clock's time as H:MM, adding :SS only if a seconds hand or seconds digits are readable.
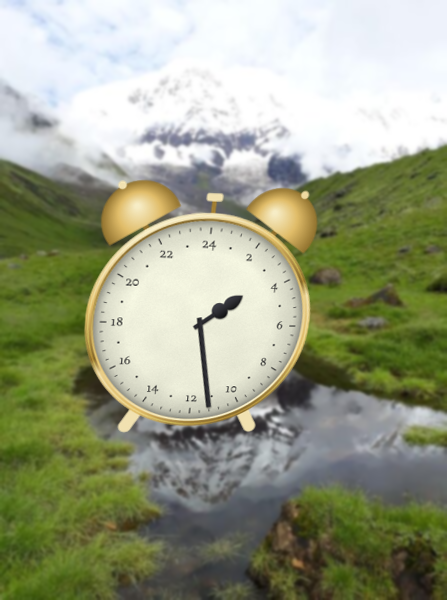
3:28
